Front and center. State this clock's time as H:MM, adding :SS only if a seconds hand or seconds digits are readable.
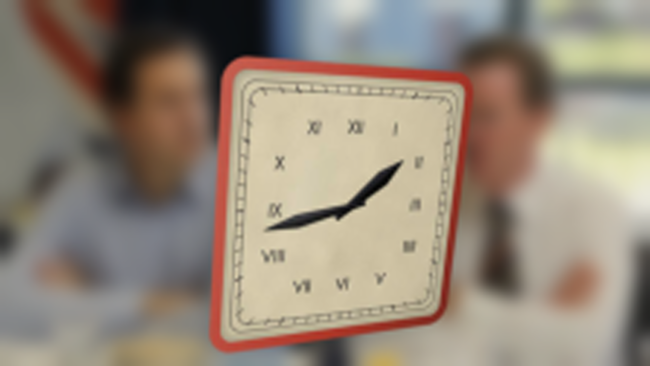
1:43
